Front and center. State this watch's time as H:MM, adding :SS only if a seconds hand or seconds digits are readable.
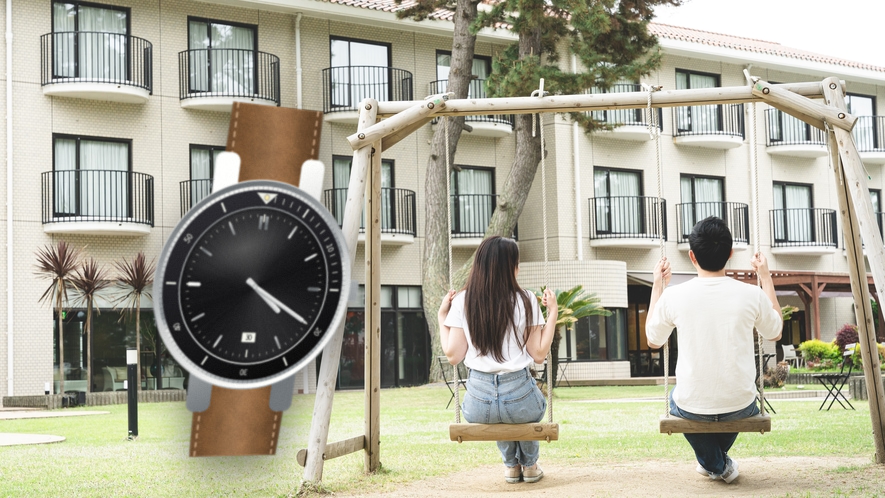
4:20
